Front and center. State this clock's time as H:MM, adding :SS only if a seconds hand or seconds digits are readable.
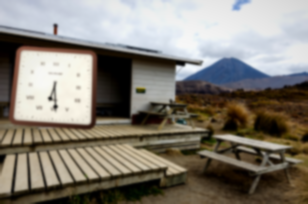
6:29
